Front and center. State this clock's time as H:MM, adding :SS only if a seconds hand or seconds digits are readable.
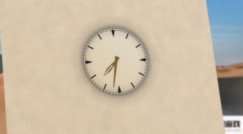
7:32
